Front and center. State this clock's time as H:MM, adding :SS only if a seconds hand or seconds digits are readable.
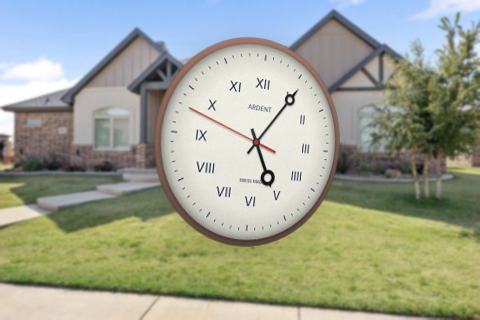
5:05:48
